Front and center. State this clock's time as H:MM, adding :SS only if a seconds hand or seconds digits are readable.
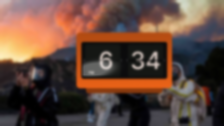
6:34
